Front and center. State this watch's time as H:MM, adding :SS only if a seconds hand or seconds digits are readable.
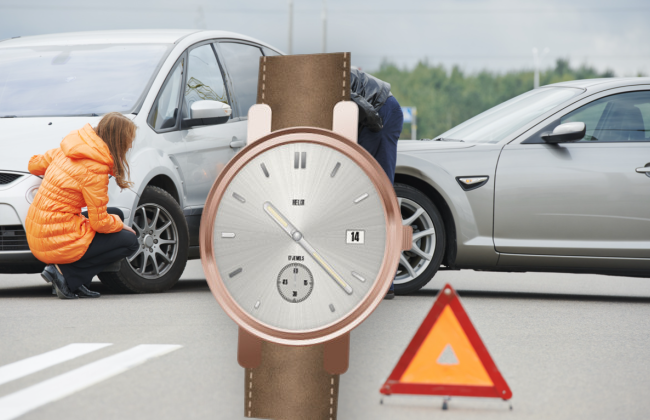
10:22
